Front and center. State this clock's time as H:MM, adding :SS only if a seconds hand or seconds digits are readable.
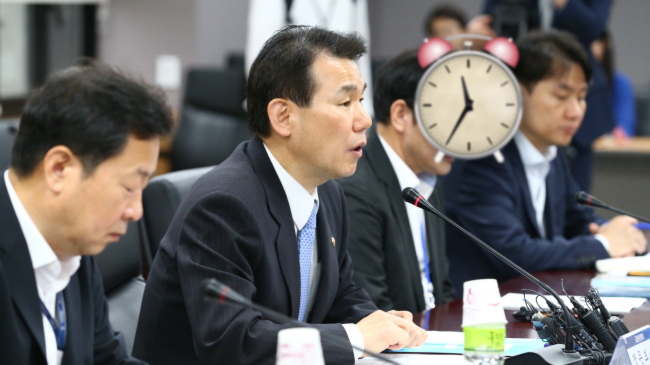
11:35
